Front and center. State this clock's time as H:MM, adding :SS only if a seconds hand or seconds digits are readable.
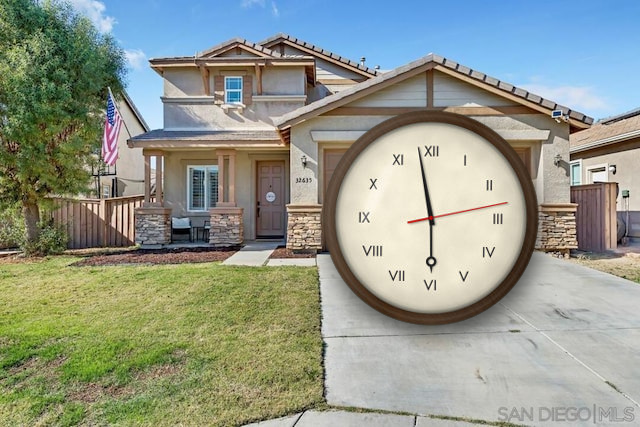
5:58:13
